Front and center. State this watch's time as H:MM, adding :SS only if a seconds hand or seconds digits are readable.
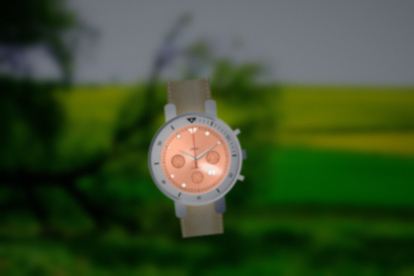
10:10
